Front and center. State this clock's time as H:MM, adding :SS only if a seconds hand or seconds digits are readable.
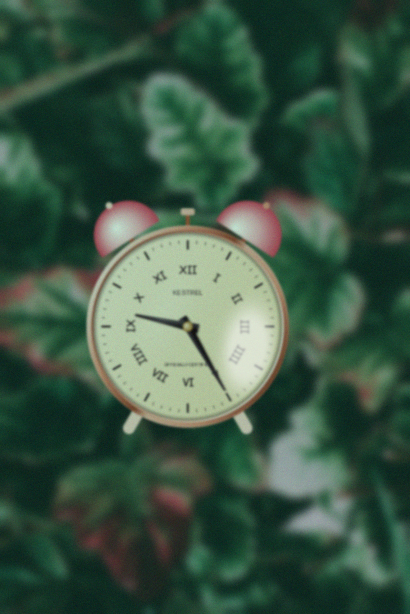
9:25
